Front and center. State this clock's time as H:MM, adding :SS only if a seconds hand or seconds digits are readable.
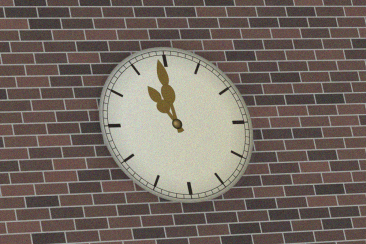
10:59
